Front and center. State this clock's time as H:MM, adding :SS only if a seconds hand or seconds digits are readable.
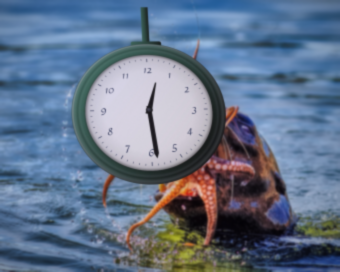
12:29
